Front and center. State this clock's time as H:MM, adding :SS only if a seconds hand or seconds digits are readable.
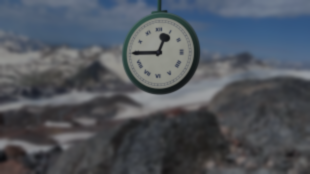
12:45
